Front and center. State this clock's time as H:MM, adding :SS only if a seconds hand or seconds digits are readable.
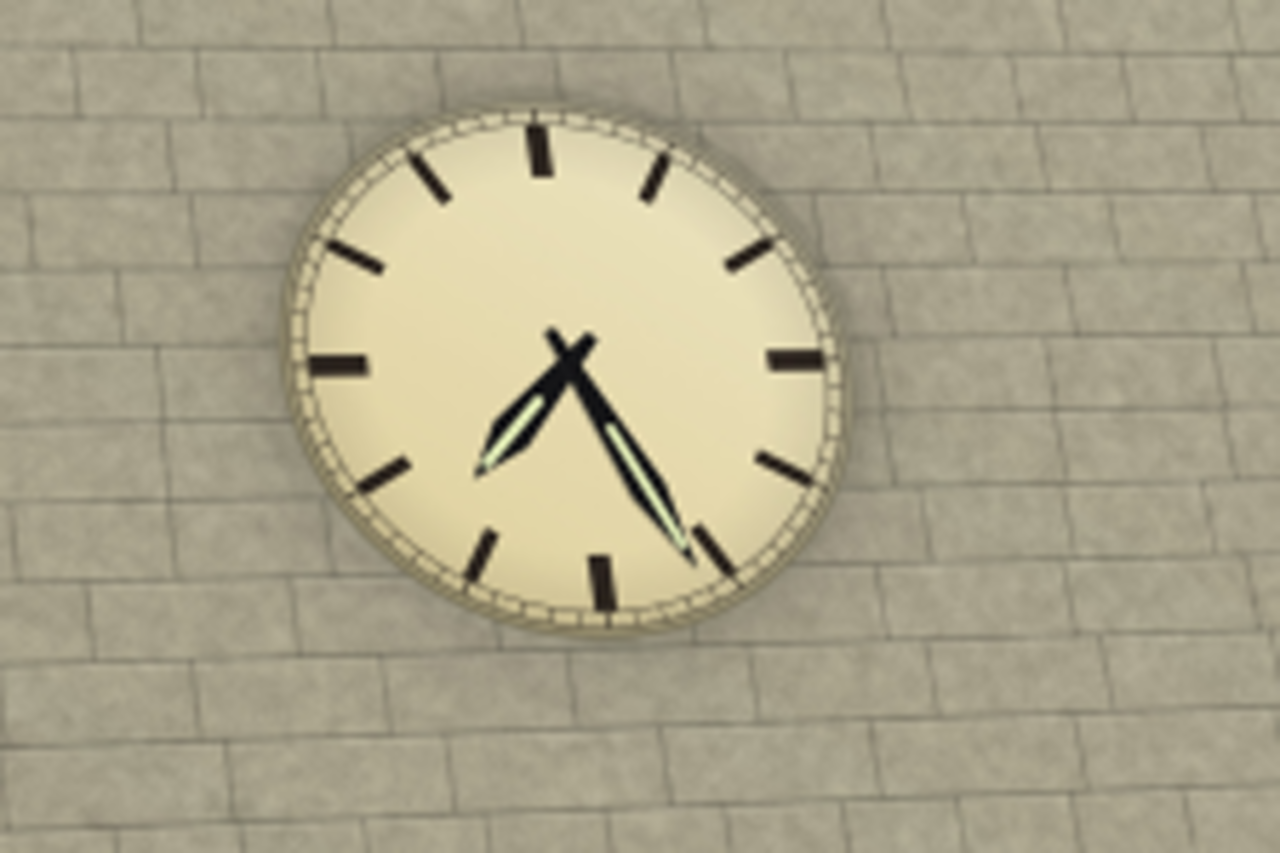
7:26
